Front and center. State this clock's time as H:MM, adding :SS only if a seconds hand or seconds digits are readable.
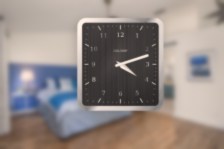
4:12
